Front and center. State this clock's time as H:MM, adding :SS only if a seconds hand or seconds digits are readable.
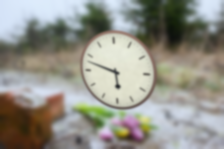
5:48
